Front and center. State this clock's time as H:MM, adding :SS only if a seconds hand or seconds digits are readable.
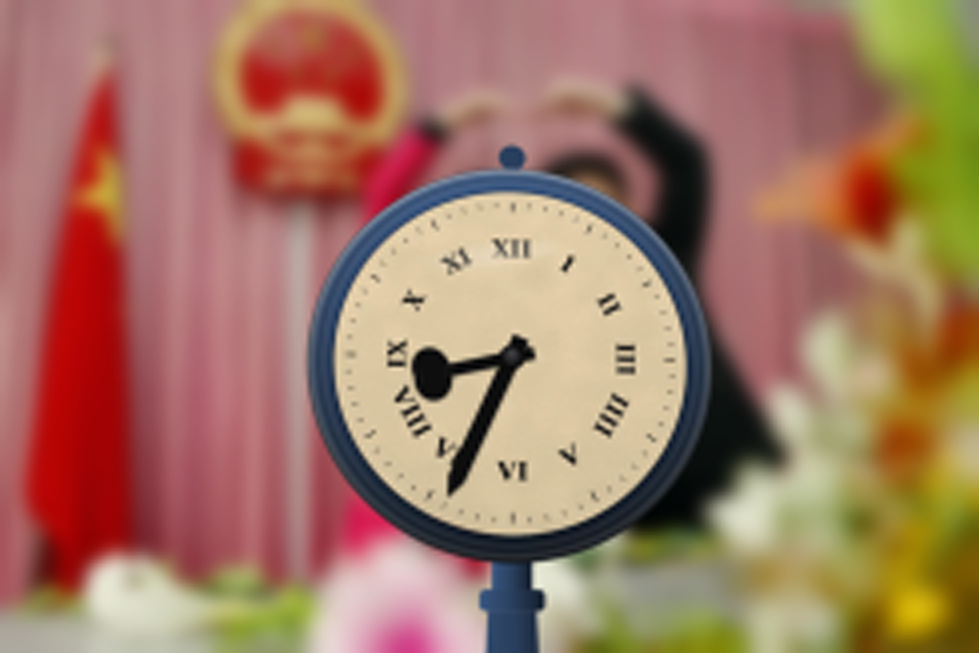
8:34
